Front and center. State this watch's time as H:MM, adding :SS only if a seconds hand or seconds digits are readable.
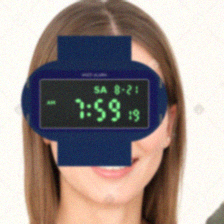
7:59:19
